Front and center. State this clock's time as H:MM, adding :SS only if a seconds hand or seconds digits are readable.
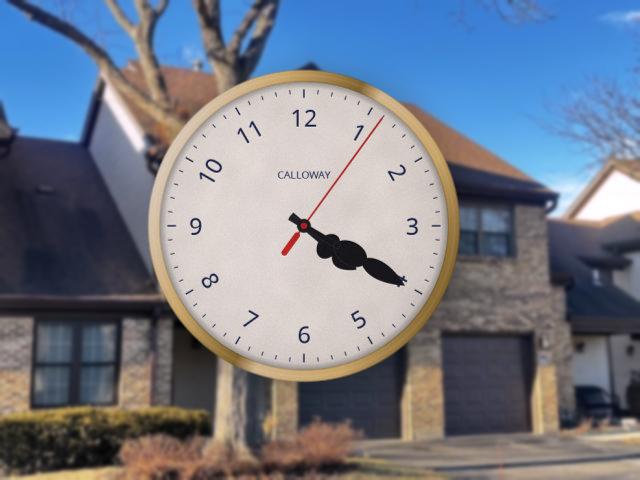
4:20:06
